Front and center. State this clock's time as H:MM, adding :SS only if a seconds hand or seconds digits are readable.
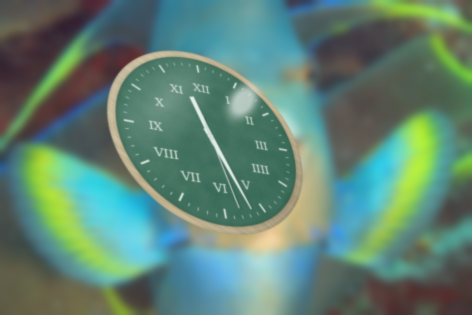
11:26:28
